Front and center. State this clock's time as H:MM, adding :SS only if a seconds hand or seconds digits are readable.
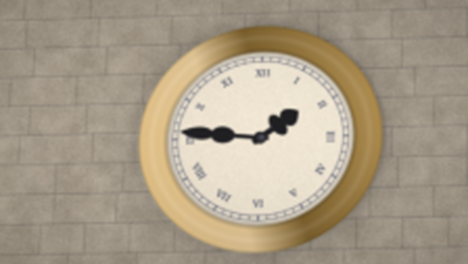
1:46
